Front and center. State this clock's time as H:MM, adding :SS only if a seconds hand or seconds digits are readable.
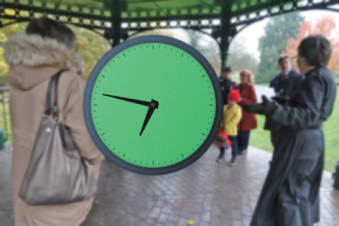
6:47
